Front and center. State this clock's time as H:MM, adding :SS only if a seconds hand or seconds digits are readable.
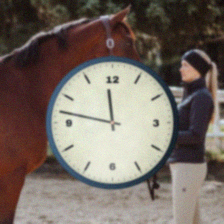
11:47
